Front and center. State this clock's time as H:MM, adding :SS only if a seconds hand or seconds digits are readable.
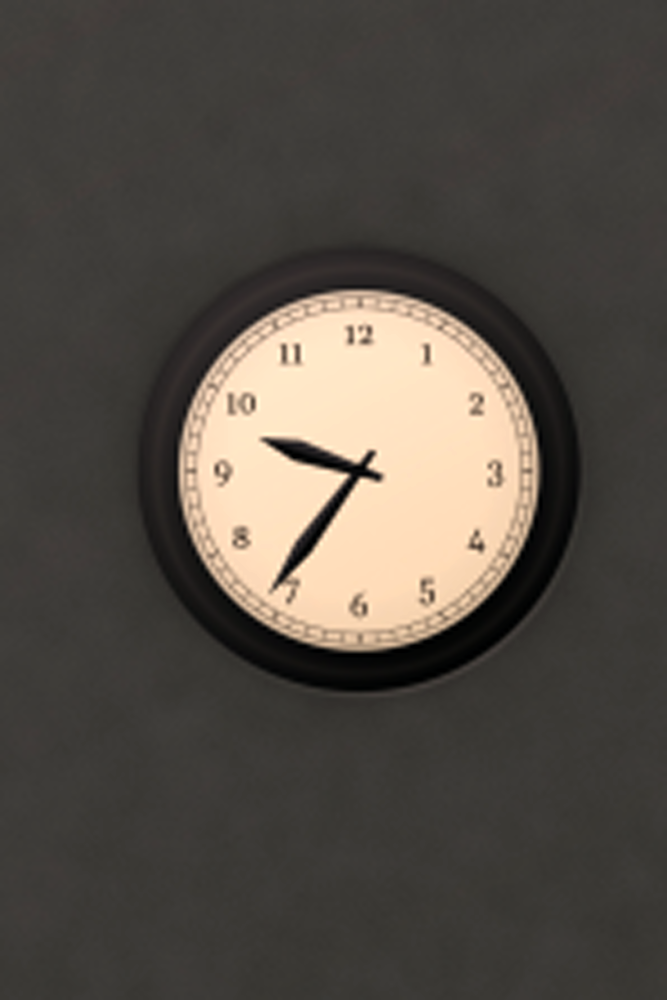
9:36
